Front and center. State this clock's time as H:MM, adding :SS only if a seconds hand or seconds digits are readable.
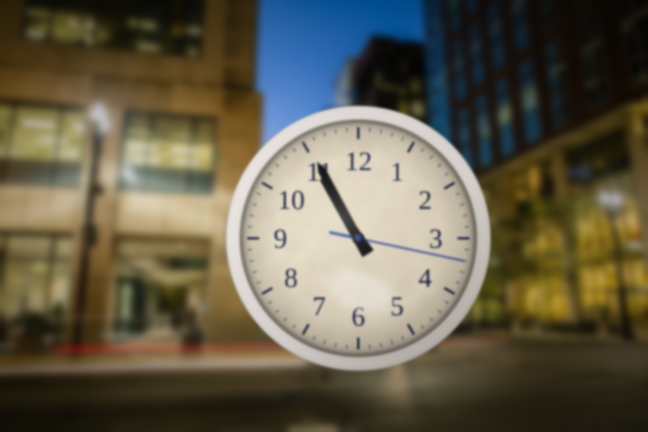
10:55:17
